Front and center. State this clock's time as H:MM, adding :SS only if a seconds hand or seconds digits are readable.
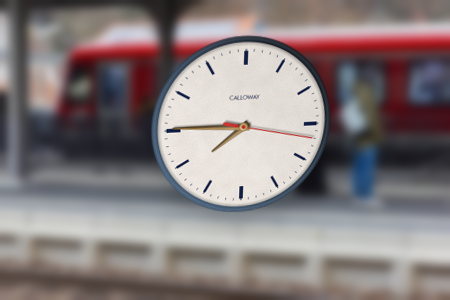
7:45:17
